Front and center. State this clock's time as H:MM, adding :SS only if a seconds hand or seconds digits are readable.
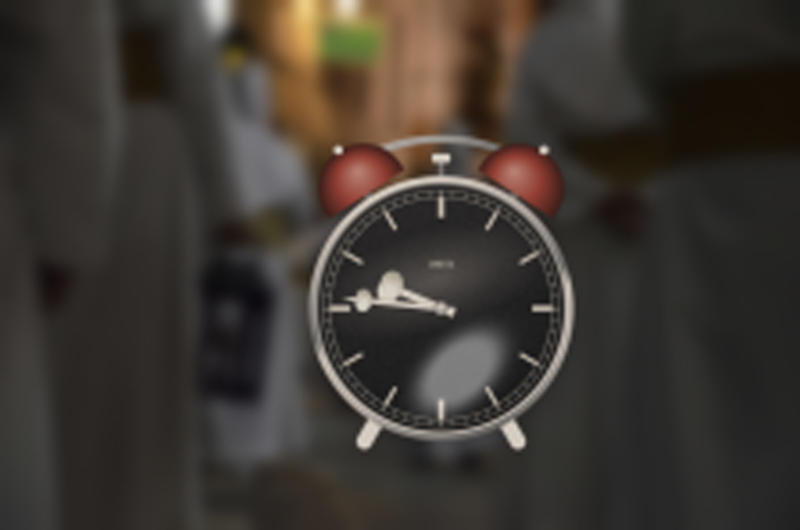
9:46
